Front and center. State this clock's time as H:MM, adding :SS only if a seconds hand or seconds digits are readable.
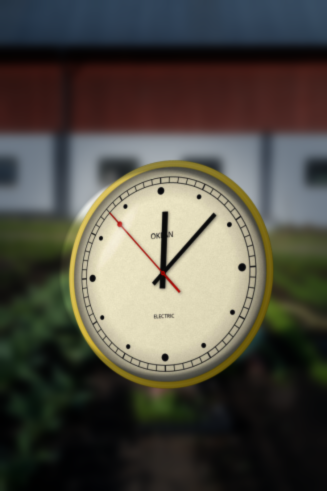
12:07:53
